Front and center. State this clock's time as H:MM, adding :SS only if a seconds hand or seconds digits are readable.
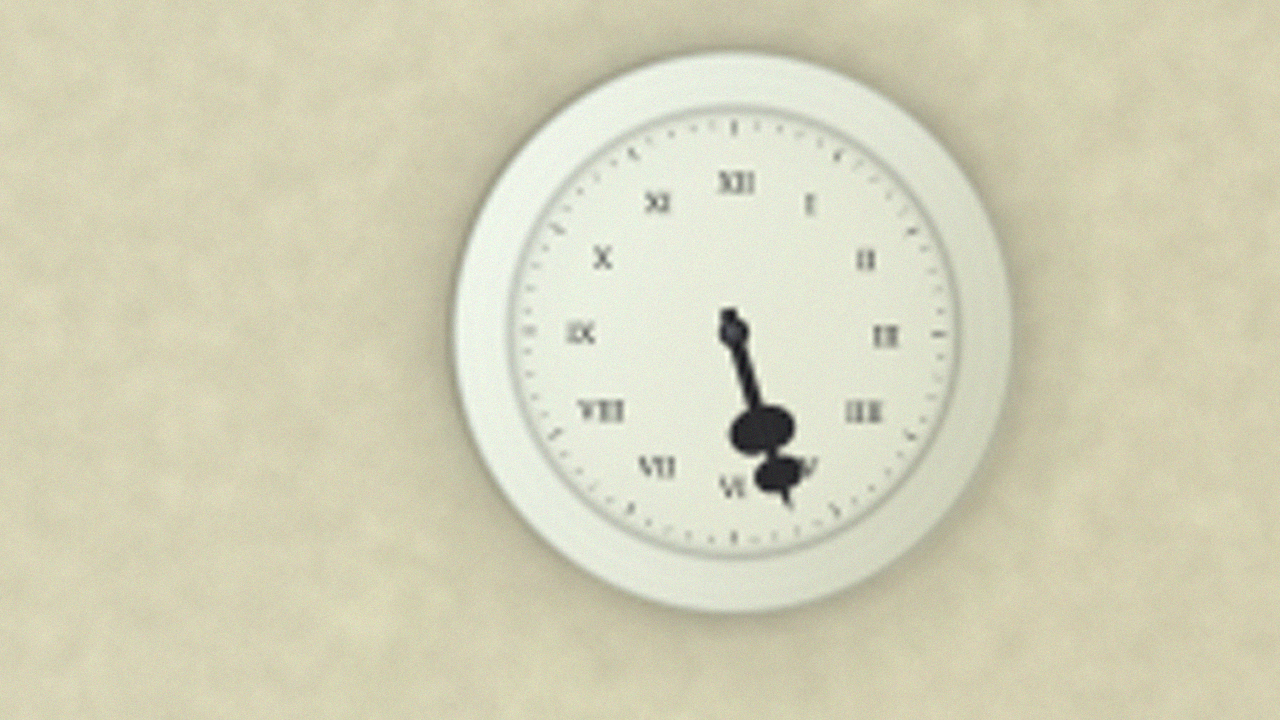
5:27
